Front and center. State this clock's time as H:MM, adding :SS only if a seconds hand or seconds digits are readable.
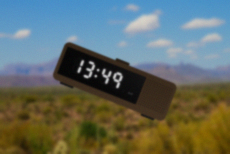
13:49
